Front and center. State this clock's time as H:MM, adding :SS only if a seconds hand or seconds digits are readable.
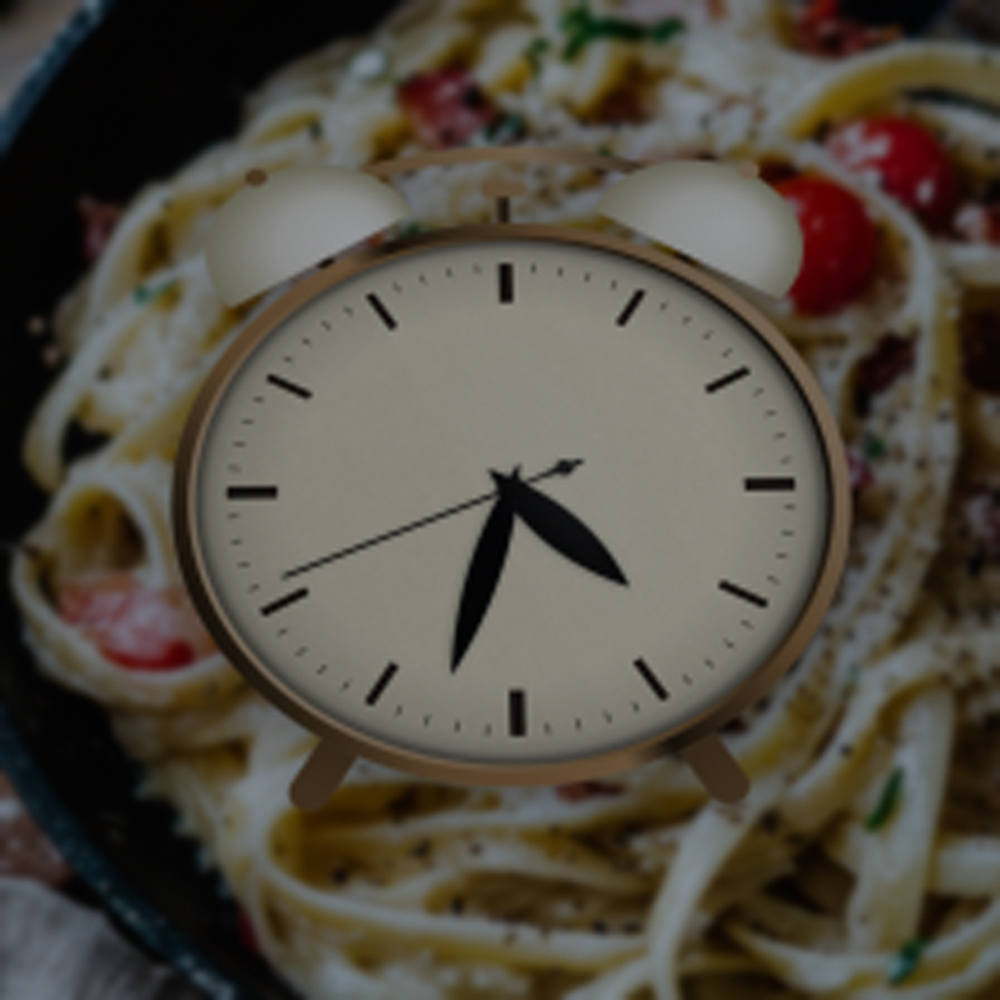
4:32:41
